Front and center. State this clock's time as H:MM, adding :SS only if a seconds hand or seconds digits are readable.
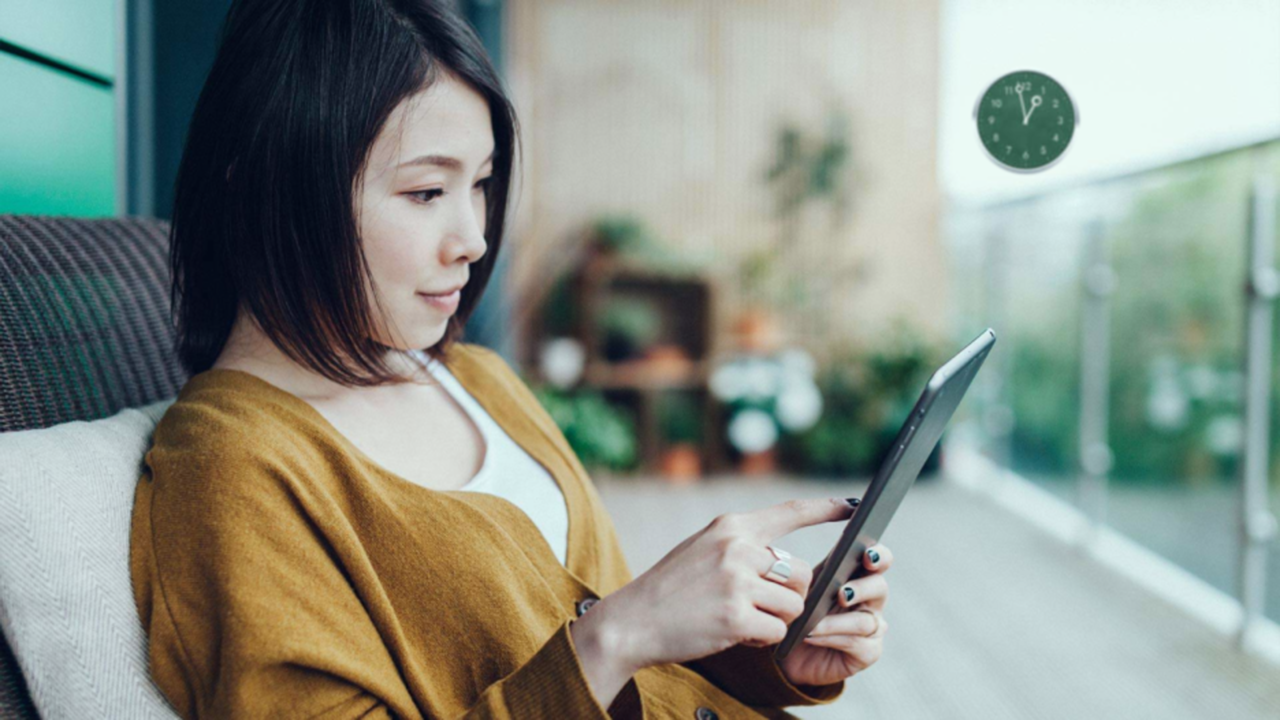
12:58
